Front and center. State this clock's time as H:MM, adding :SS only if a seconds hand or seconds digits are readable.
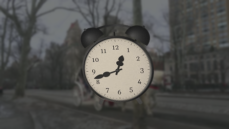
12:42
